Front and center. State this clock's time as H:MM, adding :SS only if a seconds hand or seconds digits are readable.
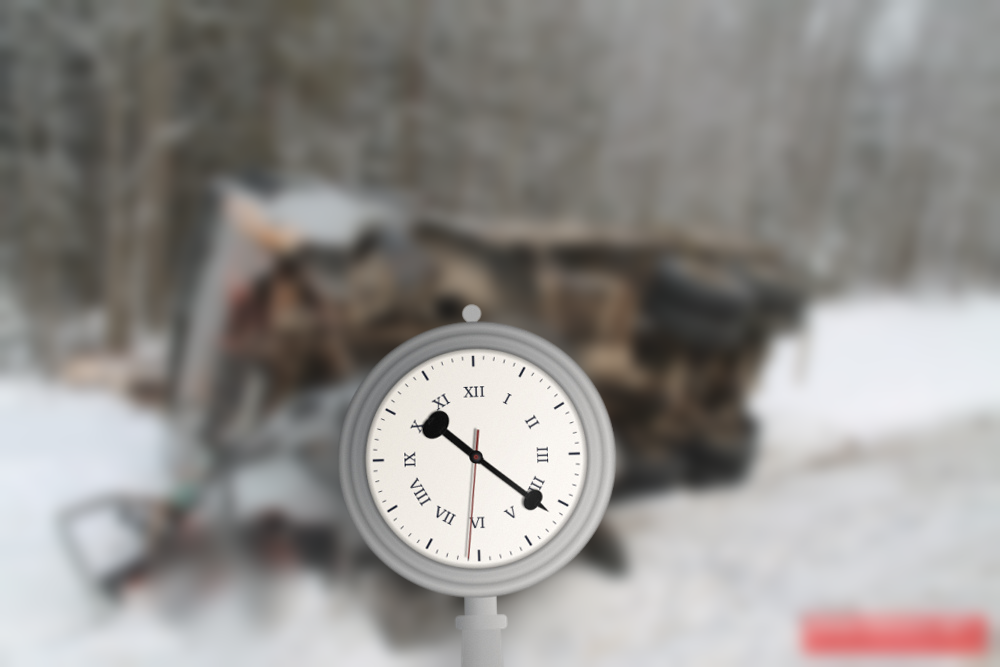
10:21:31
